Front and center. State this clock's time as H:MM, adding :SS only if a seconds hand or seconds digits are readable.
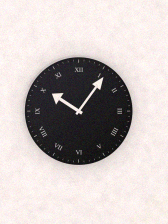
10:06
